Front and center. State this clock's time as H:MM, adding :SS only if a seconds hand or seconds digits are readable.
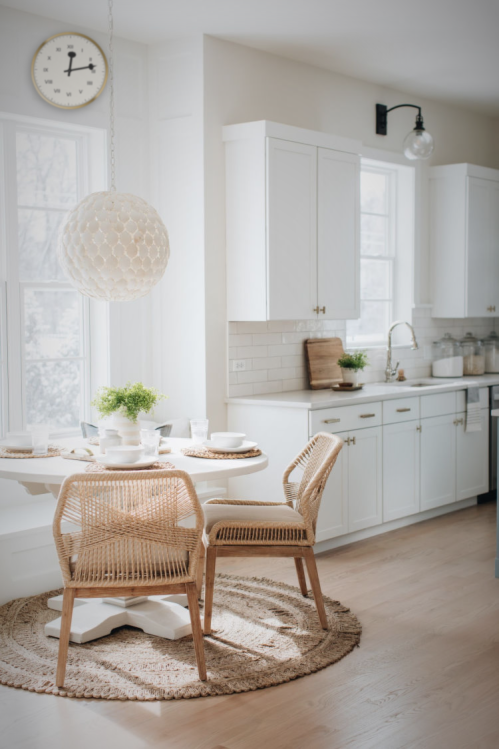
12:13
